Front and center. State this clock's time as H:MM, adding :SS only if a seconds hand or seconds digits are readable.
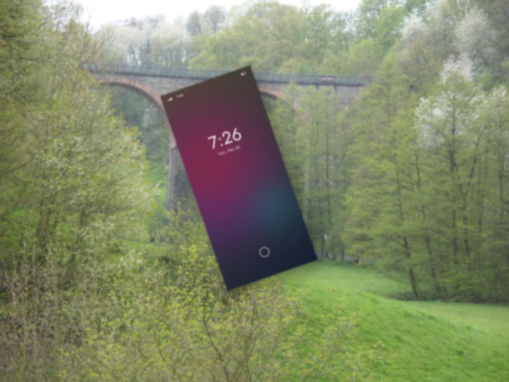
7:26
